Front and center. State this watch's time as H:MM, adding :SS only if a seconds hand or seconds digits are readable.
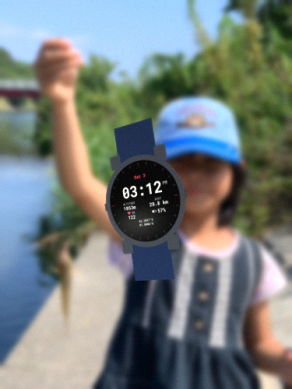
3:12
